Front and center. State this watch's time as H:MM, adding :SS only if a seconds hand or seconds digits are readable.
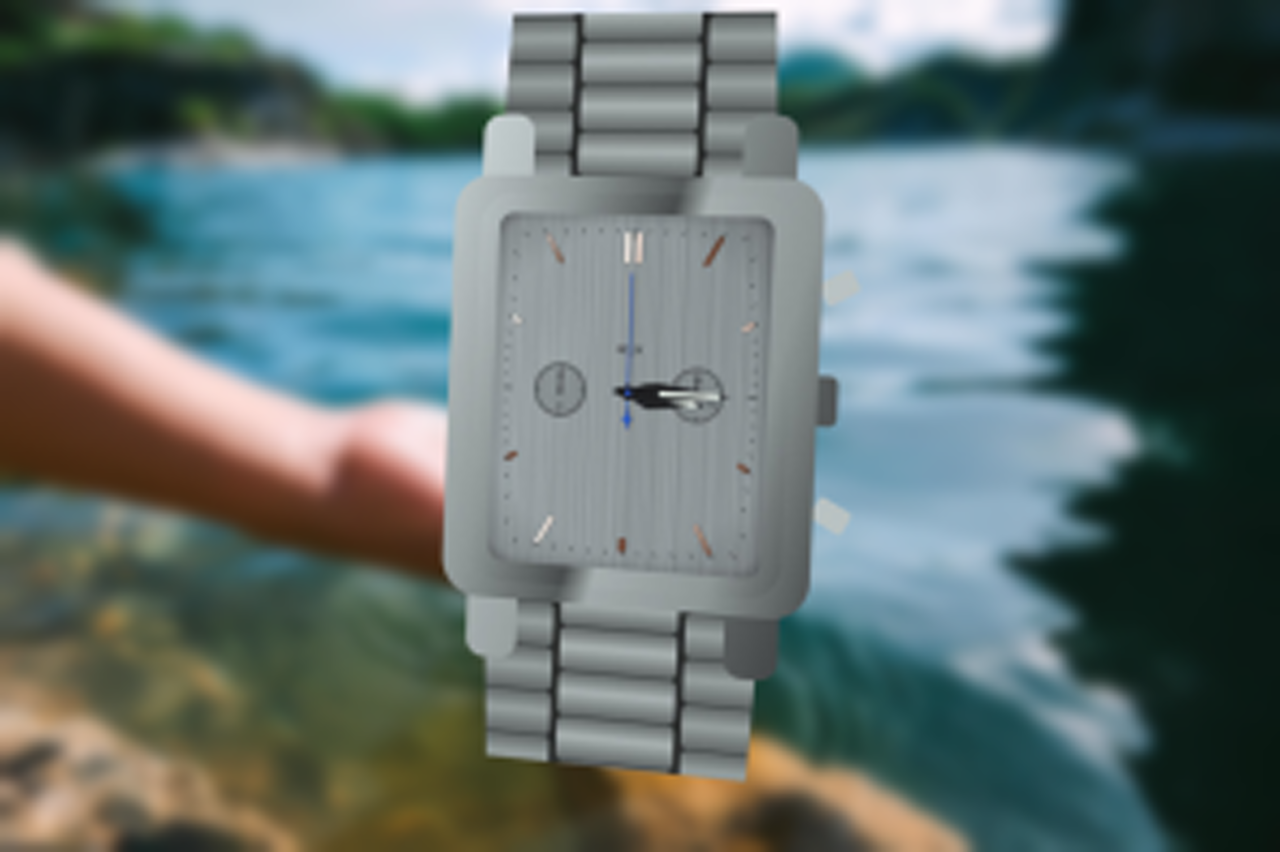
3:15
